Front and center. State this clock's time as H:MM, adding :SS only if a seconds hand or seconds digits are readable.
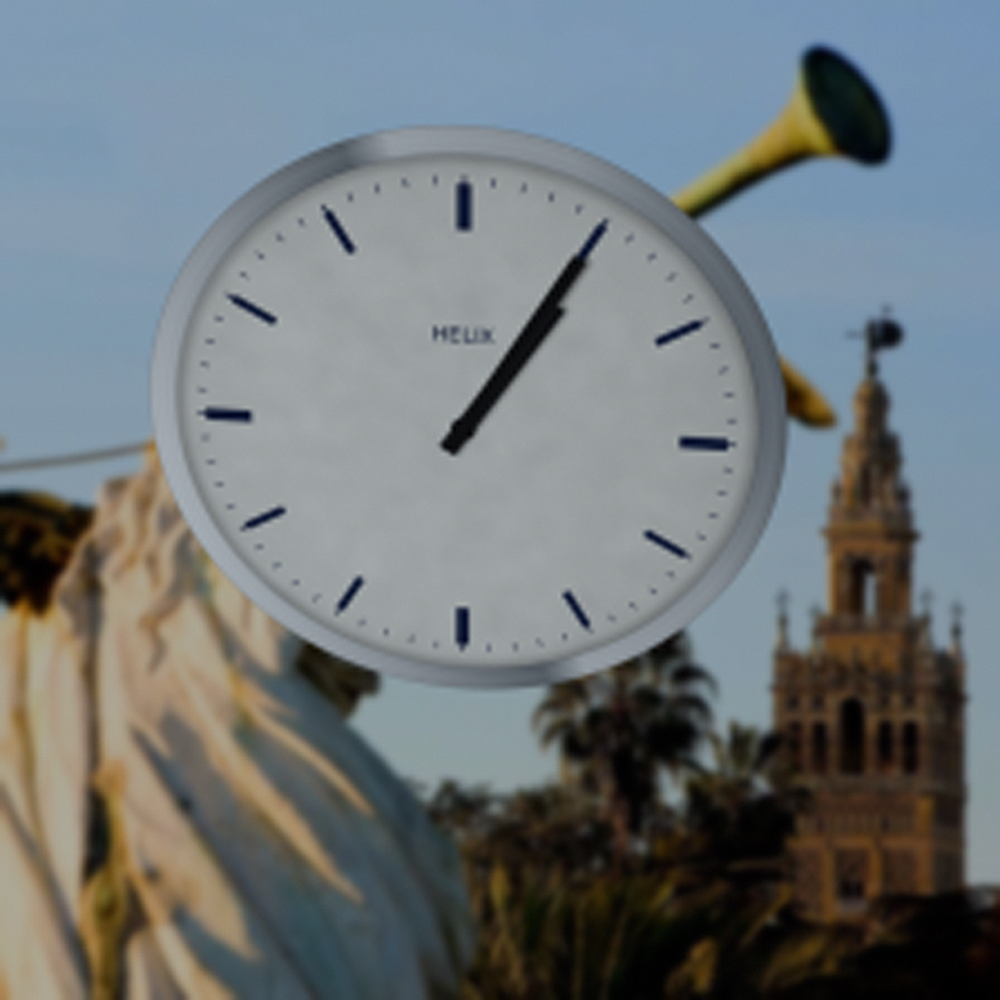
1:05
